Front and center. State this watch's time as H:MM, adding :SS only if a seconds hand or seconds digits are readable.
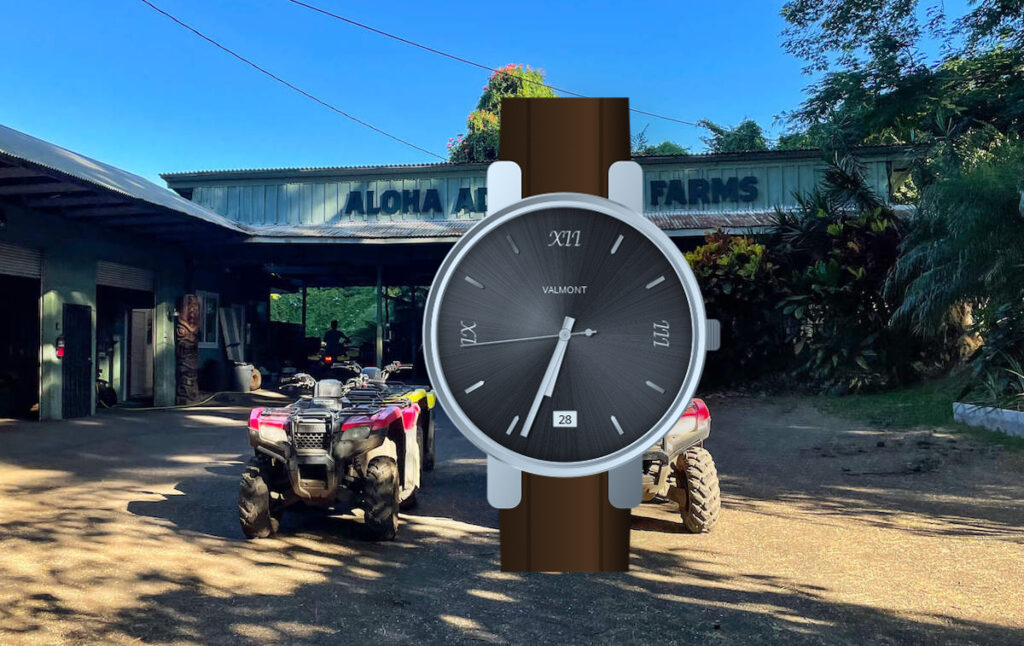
6:33:44
